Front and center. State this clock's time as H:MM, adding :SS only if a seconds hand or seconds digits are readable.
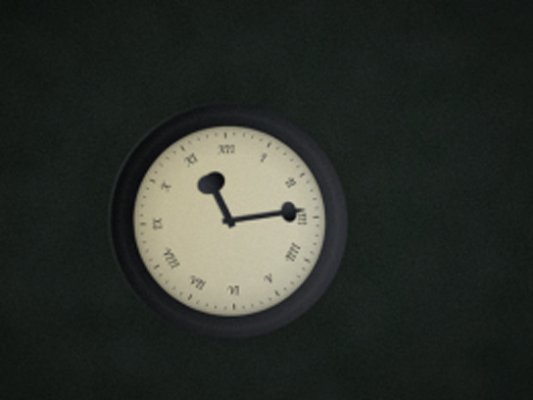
11:14
